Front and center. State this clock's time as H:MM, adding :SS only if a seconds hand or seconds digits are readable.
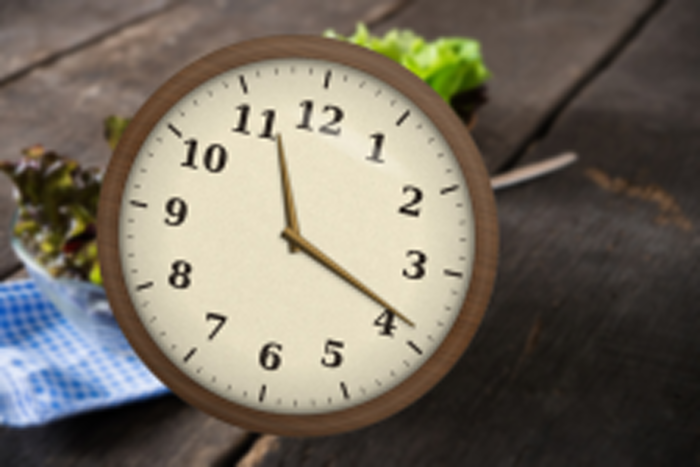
11:19
